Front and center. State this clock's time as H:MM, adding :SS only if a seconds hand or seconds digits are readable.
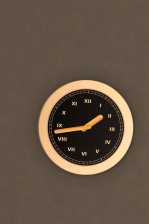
1:43
